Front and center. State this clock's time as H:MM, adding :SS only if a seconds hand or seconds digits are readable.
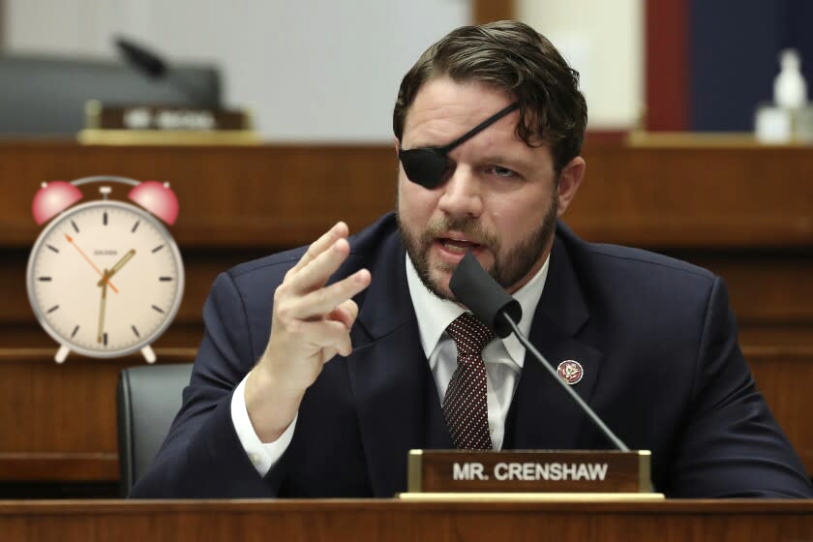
1:30:53
